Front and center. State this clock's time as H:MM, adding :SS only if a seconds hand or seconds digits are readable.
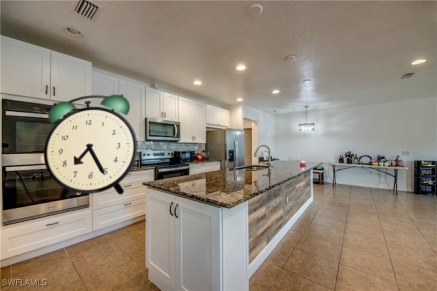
7:26
